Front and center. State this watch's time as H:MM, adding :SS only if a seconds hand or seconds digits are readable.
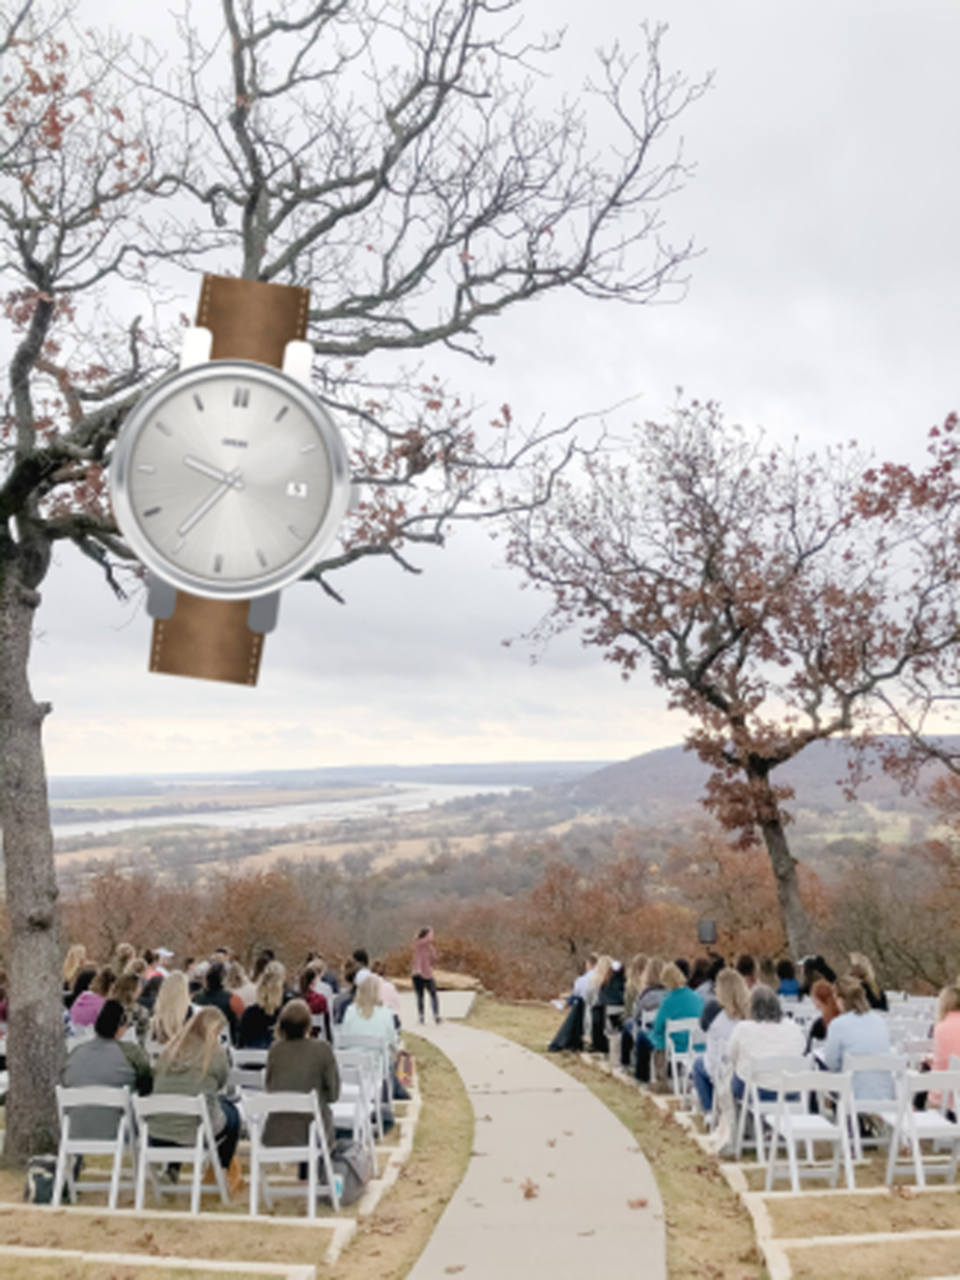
9:36
